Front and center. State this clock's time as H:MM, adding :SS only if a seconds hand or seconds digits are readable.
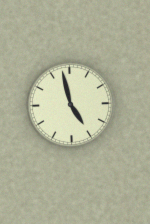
4:58
